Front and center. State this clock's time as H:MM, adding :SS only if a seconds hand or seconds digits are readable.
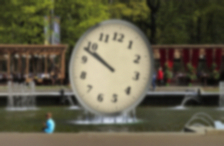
9:48
